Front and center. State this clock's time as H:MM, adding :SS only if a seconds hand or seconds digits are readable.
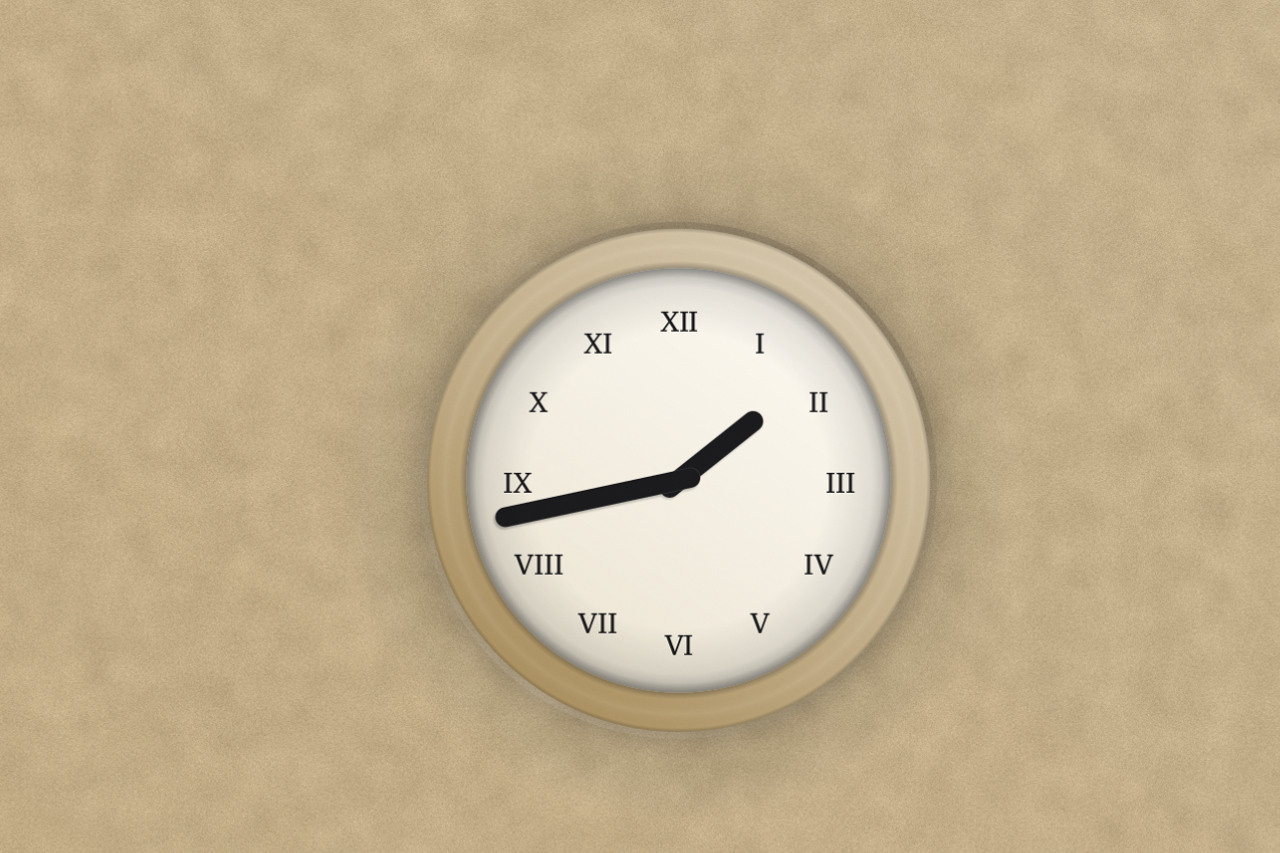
1:43
